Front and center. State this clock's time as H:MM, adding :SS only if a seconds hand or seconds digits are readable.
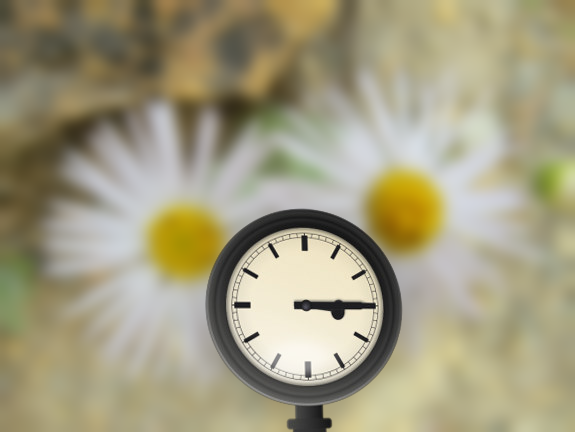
3:15
